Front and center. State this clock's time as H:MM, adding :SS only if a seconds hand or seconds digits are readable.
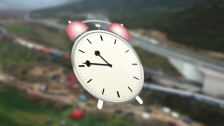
10:46
